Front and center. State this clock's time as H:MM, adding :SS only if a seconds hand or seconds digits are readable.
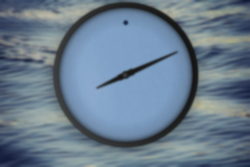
8:11
